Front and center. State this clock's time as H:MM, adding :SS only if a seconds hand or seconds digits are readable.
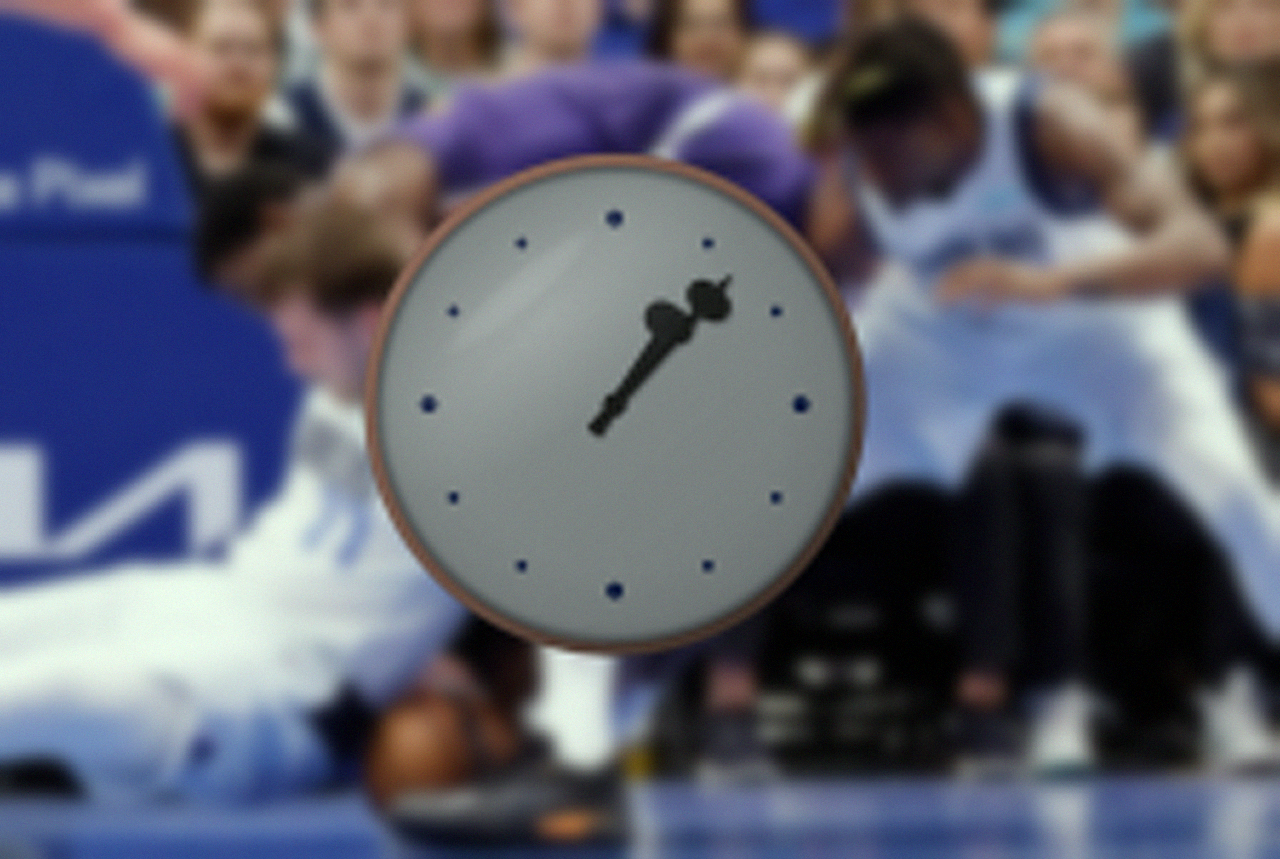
1:07
